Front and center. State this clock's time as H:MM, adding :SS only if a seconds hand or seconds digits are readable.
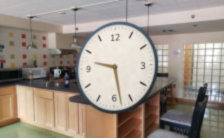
9:28
